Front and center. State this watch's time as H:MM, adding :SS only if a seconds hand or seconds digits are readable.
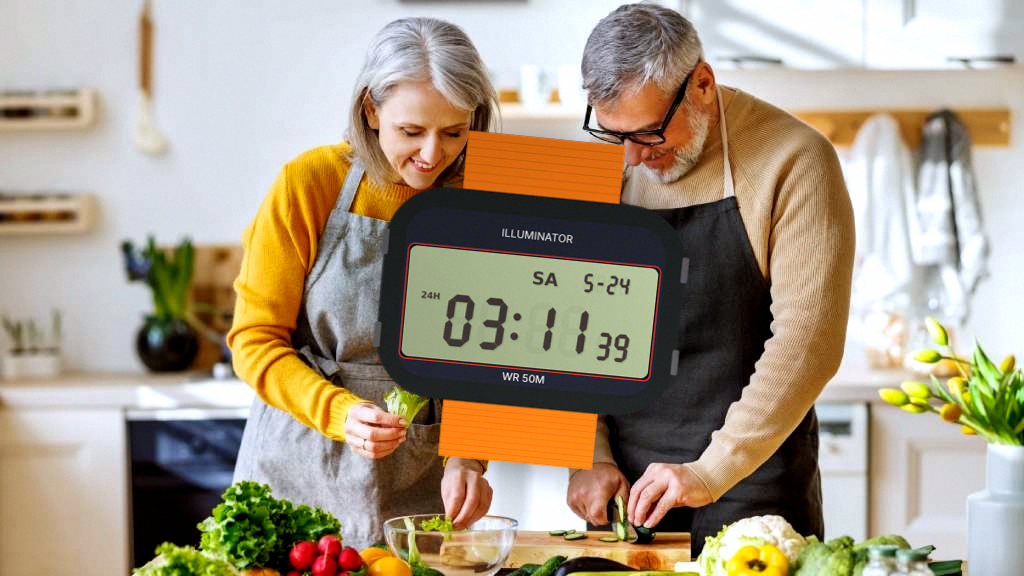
3:11:39
